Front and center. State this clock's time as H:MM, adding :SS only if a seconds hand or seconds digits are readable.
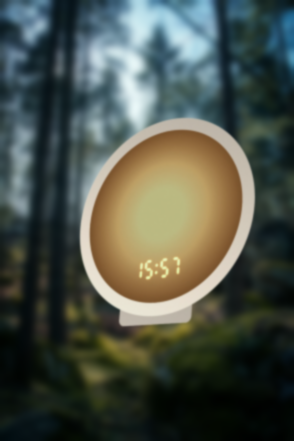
15:57
